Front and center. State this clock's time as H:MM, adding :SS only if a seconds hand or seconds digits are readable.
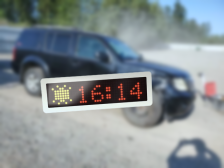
16:14
